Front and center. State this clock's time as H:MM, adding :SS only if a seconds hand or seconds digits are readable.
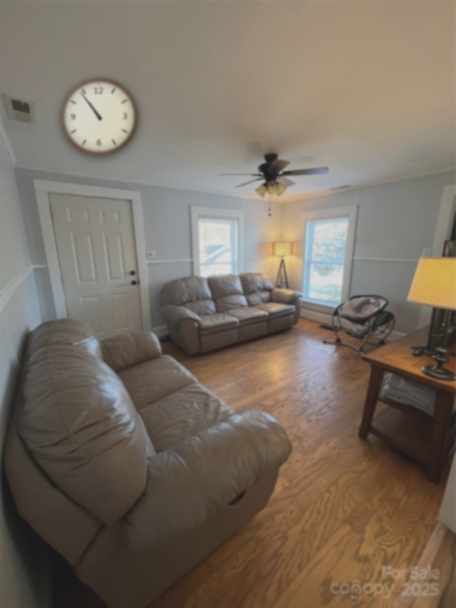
10:54
